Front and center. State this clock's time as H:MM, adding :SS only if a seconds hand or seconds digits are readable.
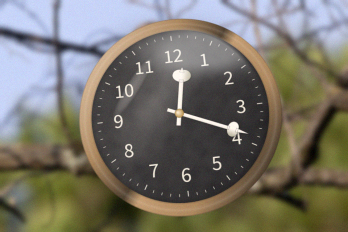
12:19
